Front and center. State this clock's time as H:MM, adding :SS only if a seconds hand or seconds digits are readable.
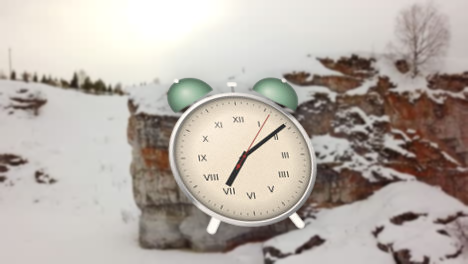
7:09:06
